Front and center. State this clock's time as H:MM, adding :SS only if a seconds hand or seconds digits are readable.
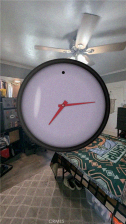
7:14
